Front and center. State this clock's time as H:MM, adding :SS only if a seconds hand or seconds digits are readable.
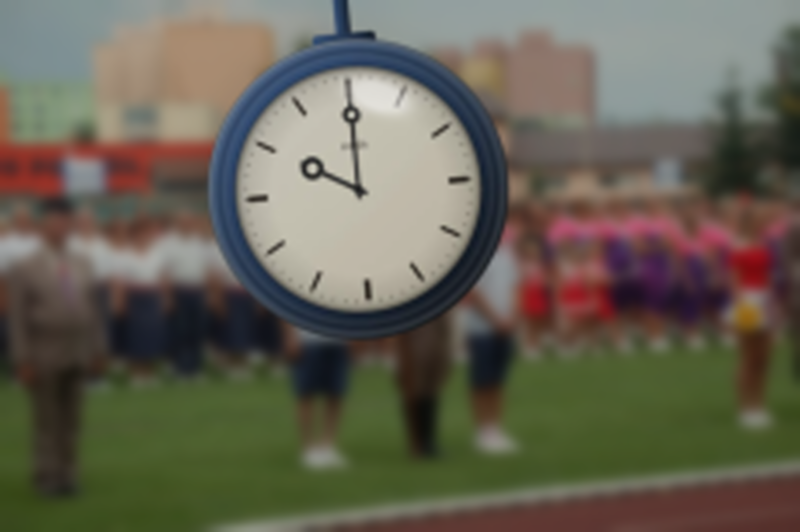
10:00
